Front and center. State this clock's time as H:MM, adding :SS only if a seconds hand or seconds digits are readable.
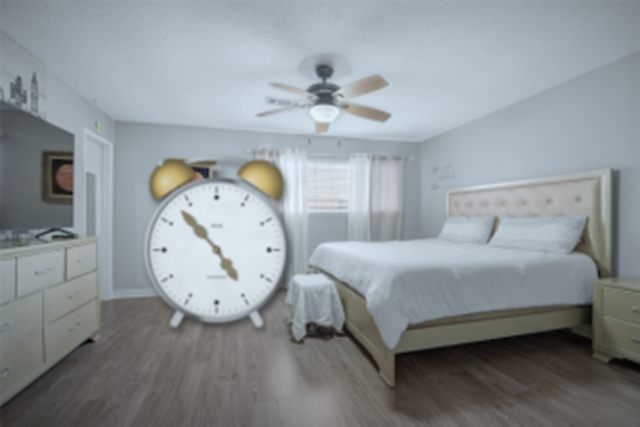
4:53
